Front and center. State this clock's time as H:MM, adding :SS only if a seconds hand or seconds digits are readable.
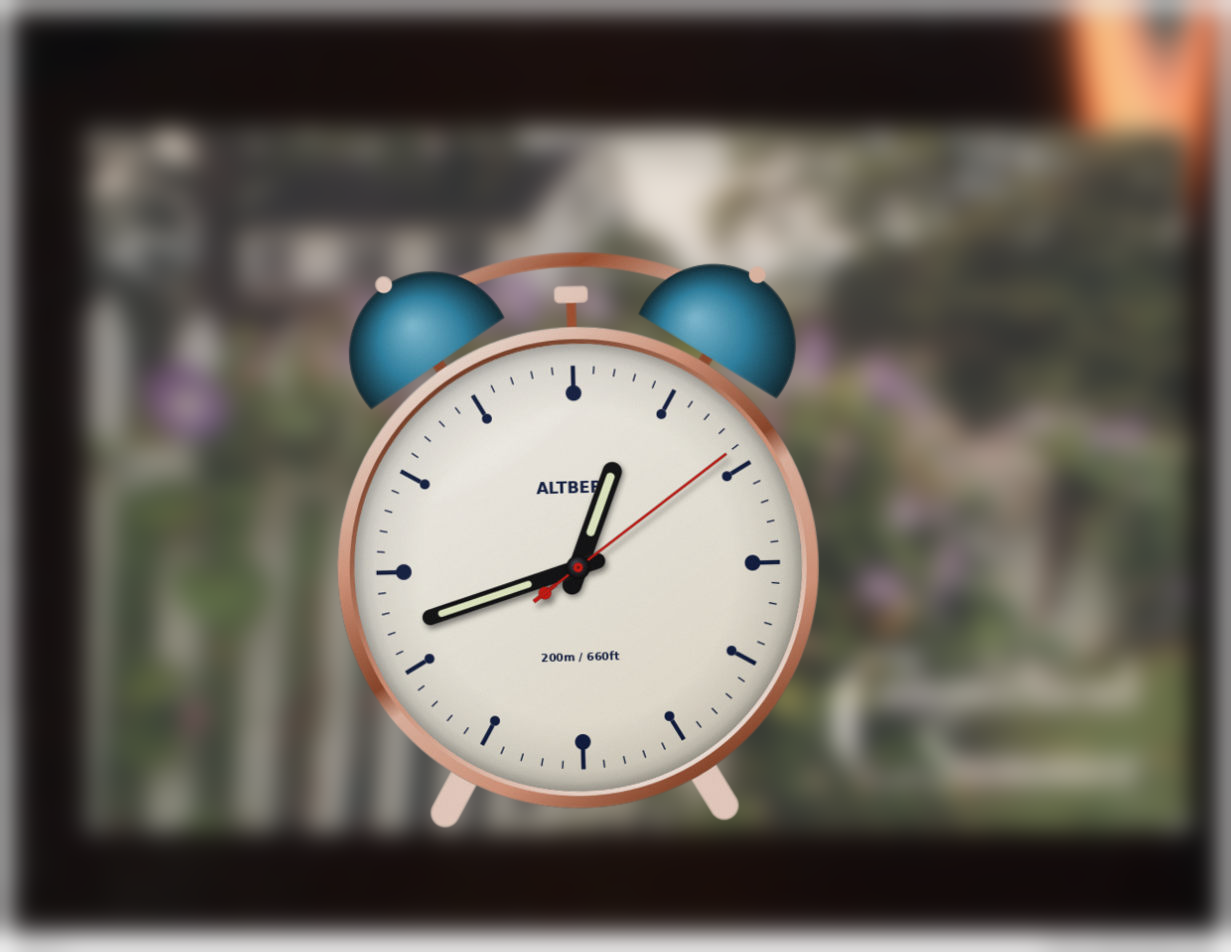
12:42:09
